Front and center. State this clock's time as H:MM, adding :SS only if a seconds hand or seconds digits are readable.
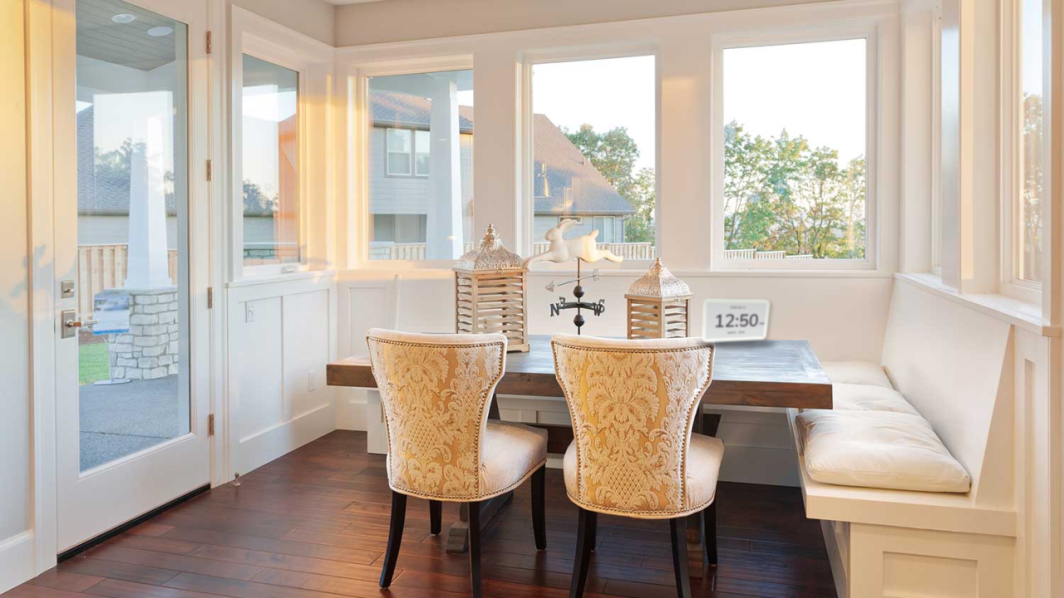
12:50
